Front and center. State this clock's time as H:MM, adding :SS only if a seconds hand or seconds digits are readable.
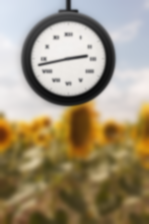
2:43
